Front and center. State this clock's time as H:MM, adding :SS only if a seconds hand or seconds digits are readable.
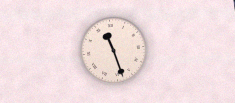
11:28
